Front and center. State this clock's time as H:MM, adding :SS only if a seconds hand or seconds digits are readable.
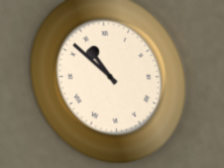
10:52
